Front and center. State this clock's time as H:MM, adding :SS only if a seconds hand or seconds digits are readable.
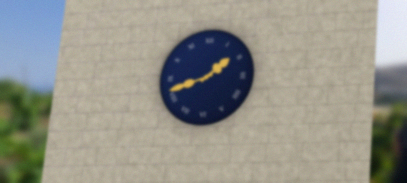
1:42
